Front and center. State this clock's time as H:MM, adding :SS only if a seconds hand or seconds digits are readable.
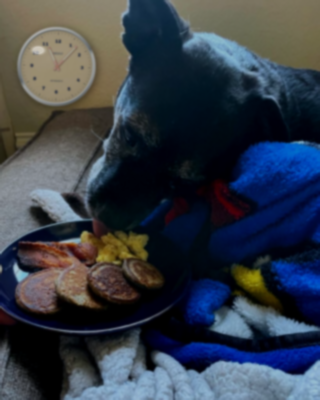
11:07
